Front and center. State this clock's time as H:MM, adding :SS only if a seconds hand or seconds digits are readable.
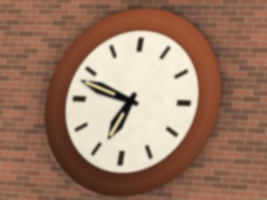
6:48
